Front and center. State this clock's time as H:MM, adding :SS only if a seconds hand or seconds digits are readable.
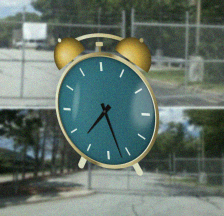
7:27
